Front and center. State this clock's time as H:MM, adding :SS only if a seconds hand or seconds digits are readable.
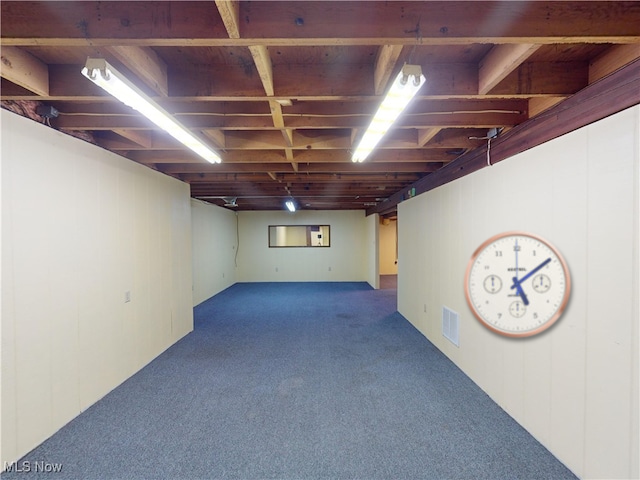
5:09
